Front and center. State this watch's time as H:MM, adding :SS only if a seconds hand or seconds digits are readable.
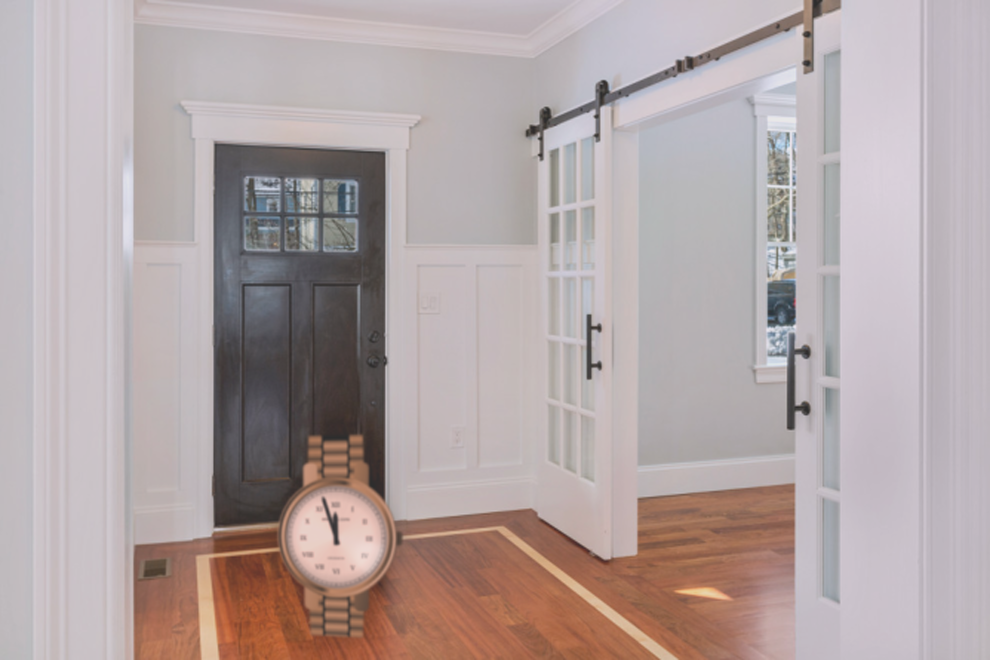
11:57
